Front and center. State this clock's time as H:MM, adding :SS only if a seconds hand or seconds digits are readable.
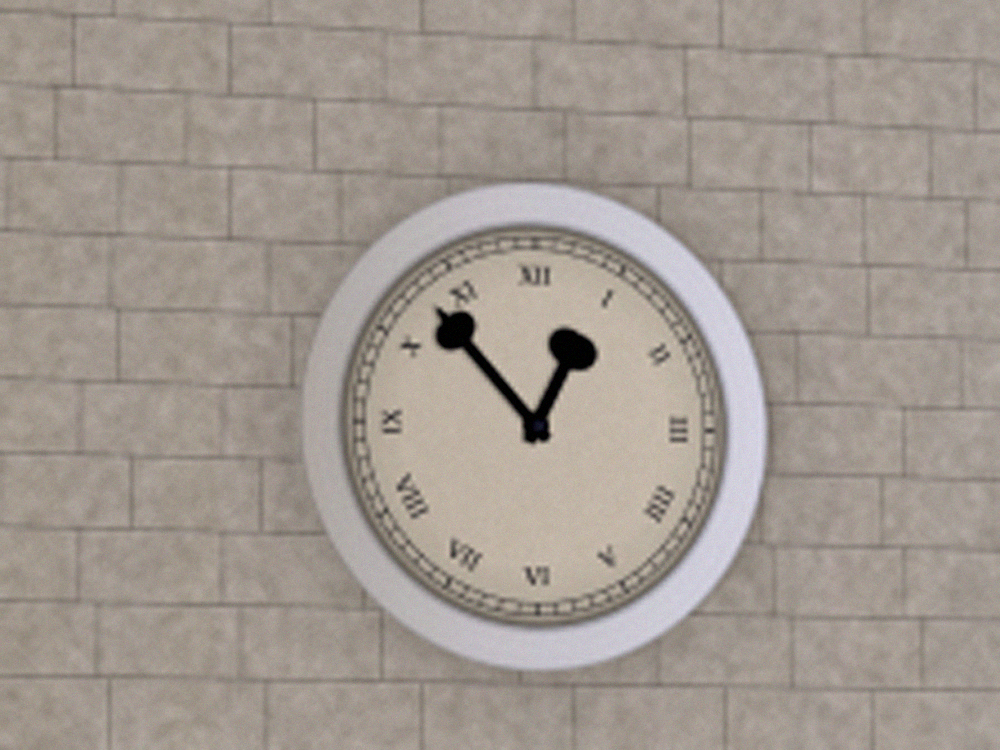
12:53
